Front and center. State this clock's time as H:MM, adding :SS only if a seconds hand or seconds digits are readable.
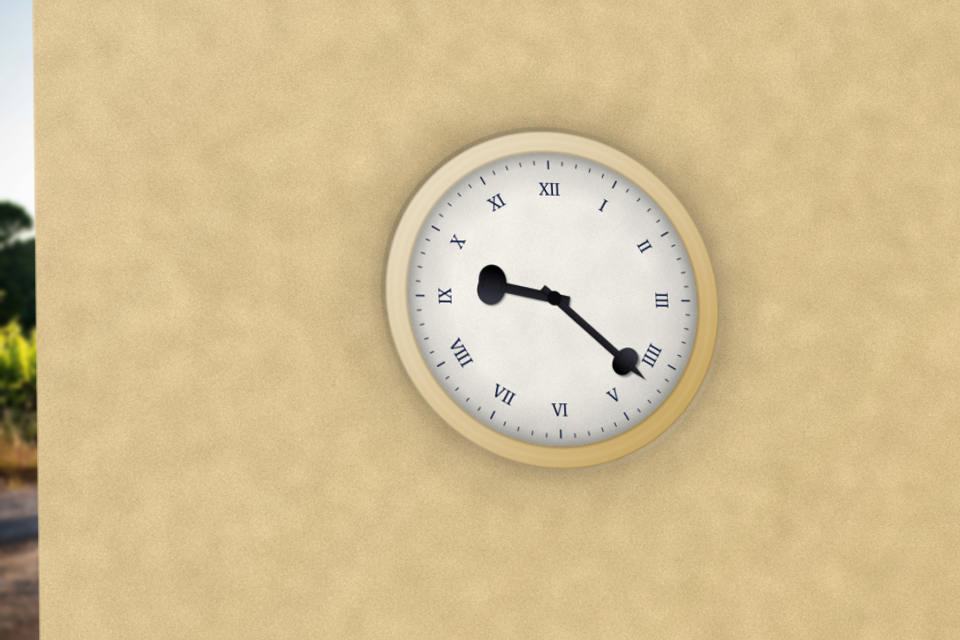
9:22
